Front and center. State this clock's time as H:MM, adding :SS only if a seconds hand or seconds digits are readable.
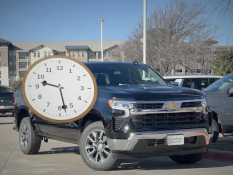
9:28
